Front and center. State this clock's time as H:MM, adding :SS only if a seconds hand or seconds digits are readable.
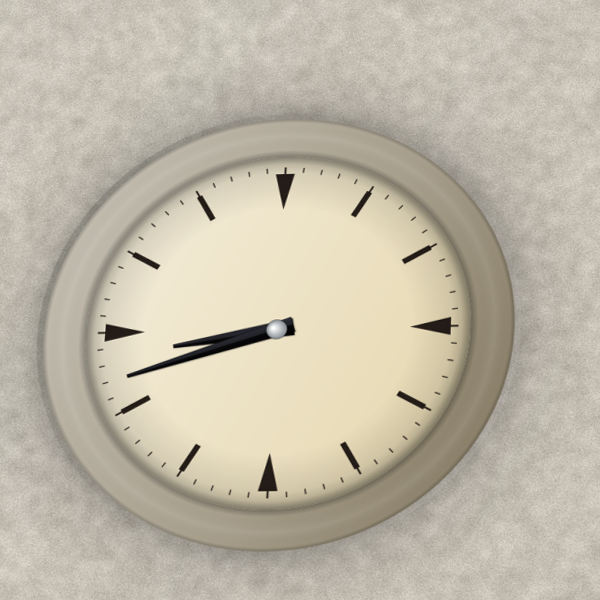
8:42
